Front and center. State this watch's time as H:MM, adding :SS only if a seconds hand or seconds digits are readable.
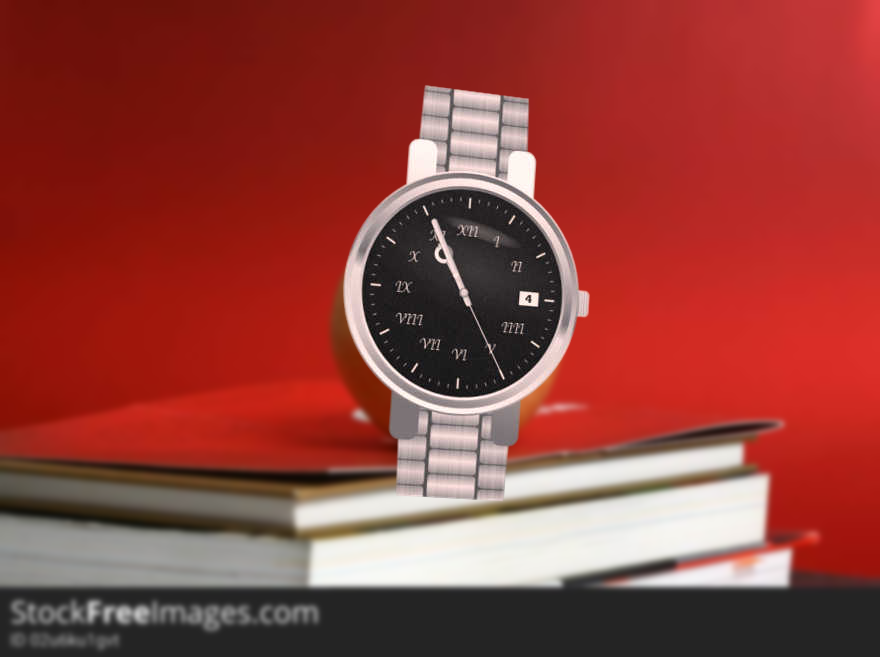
10:55:25
